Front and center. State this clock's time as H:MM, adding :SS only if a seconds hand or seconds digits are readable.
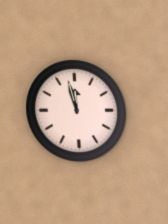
11:58
